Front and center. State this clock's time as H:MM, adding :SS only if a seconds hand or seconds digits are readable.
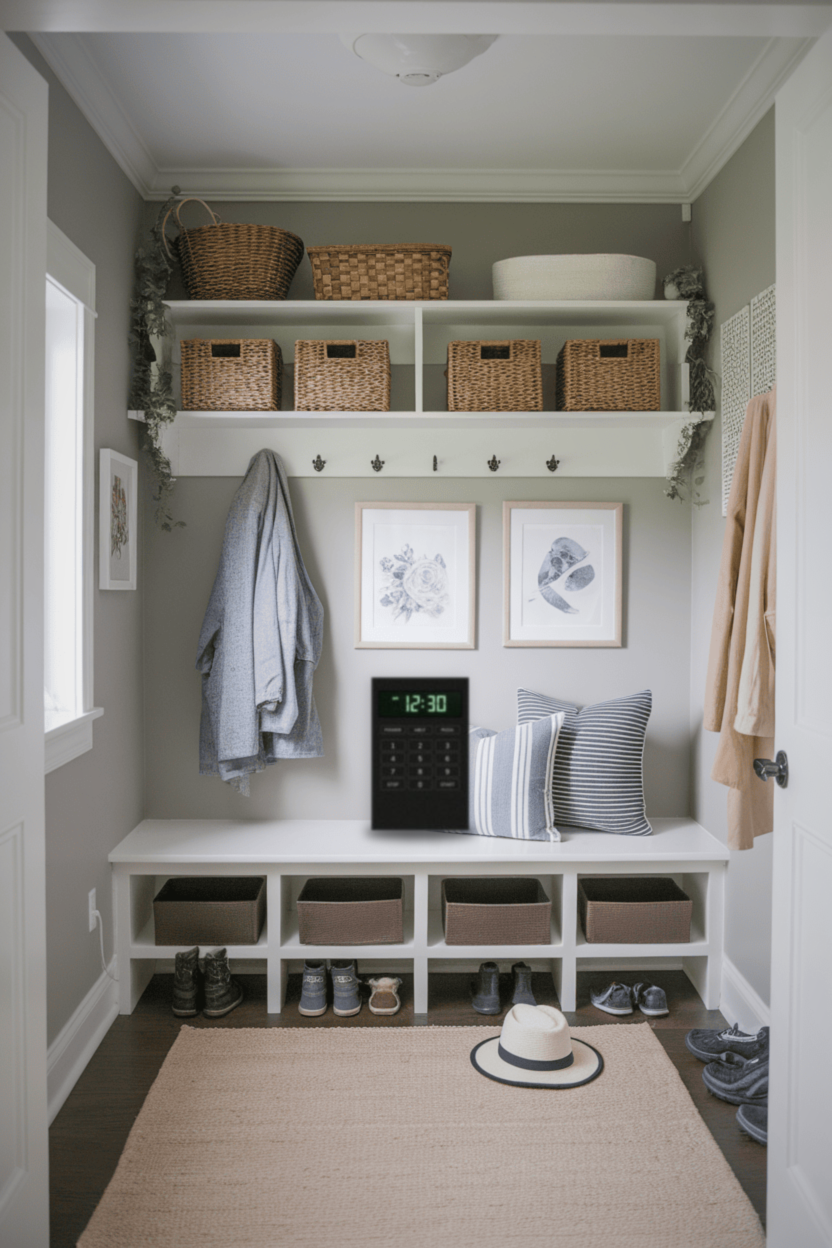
12:30
